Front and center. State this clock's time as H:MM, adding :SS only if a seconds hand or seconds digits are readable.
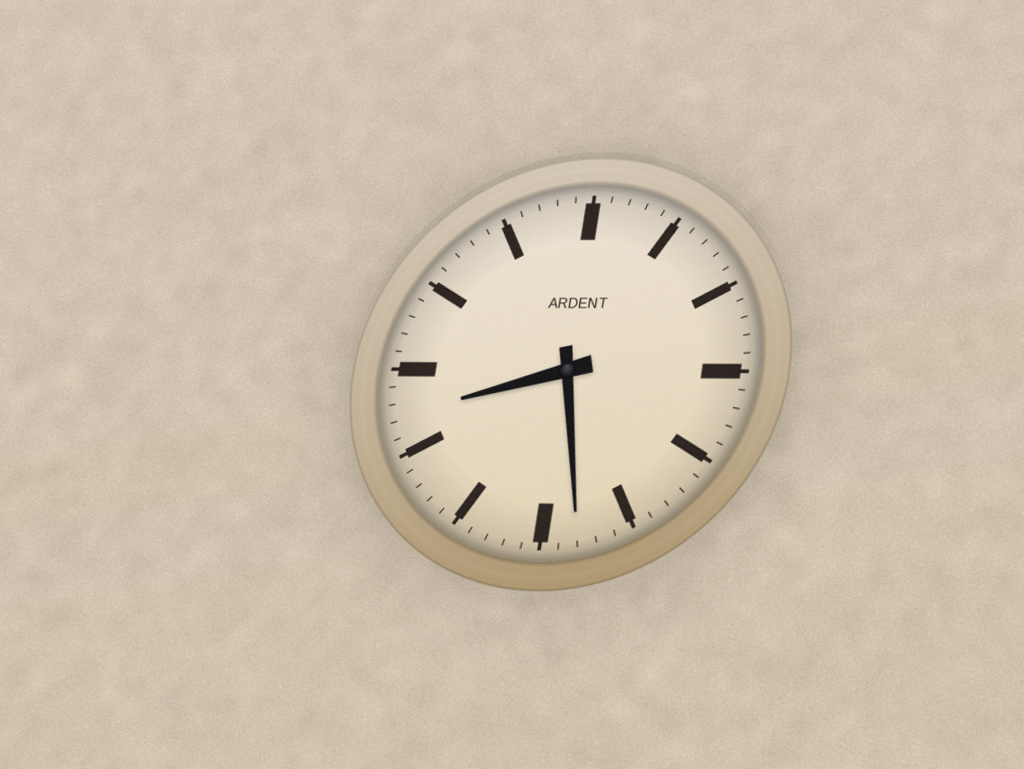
8:28
